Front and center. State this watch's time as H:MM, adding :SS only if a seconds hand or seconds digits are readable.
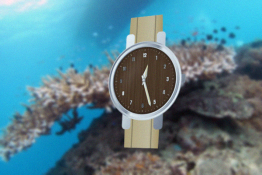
12:27
